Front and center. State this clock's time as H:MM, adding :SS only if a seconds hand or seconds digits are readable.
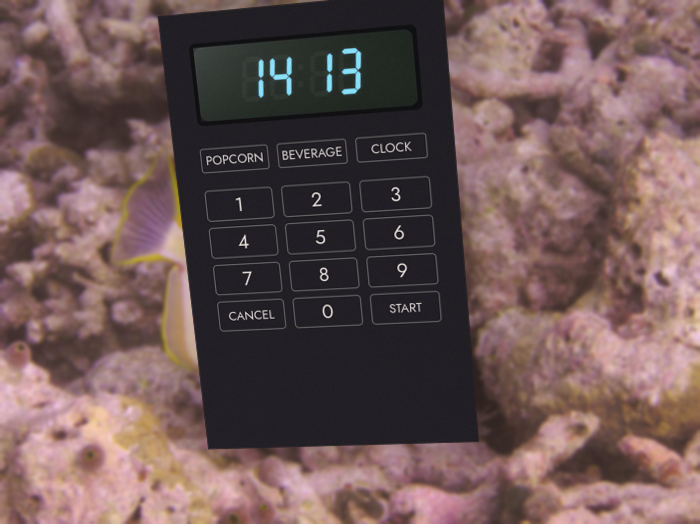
14:13
